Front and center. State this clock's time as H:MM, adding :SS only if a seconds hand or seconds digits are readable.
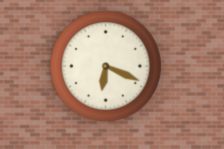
6:19
